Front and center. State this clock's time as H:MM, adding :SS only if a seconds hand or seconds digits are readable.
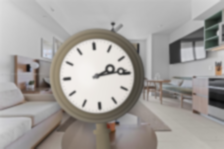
2:14
